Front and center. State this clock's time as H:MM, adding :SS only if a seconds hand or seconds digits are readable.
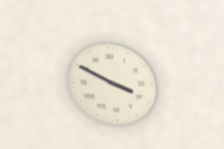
3:50
